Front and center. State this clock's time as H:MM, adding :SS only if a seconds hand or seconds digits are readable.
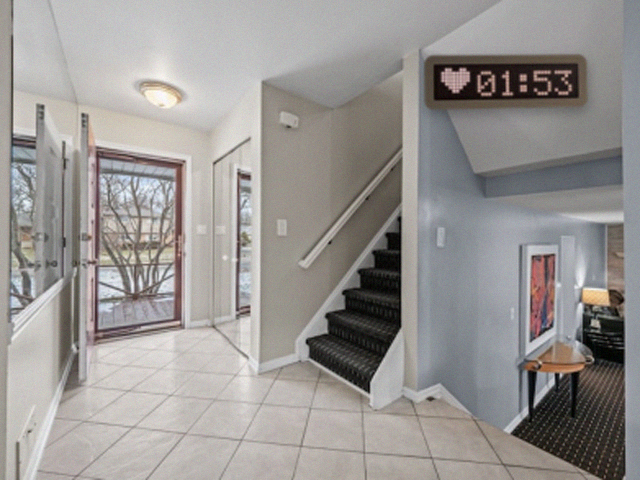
1:53
